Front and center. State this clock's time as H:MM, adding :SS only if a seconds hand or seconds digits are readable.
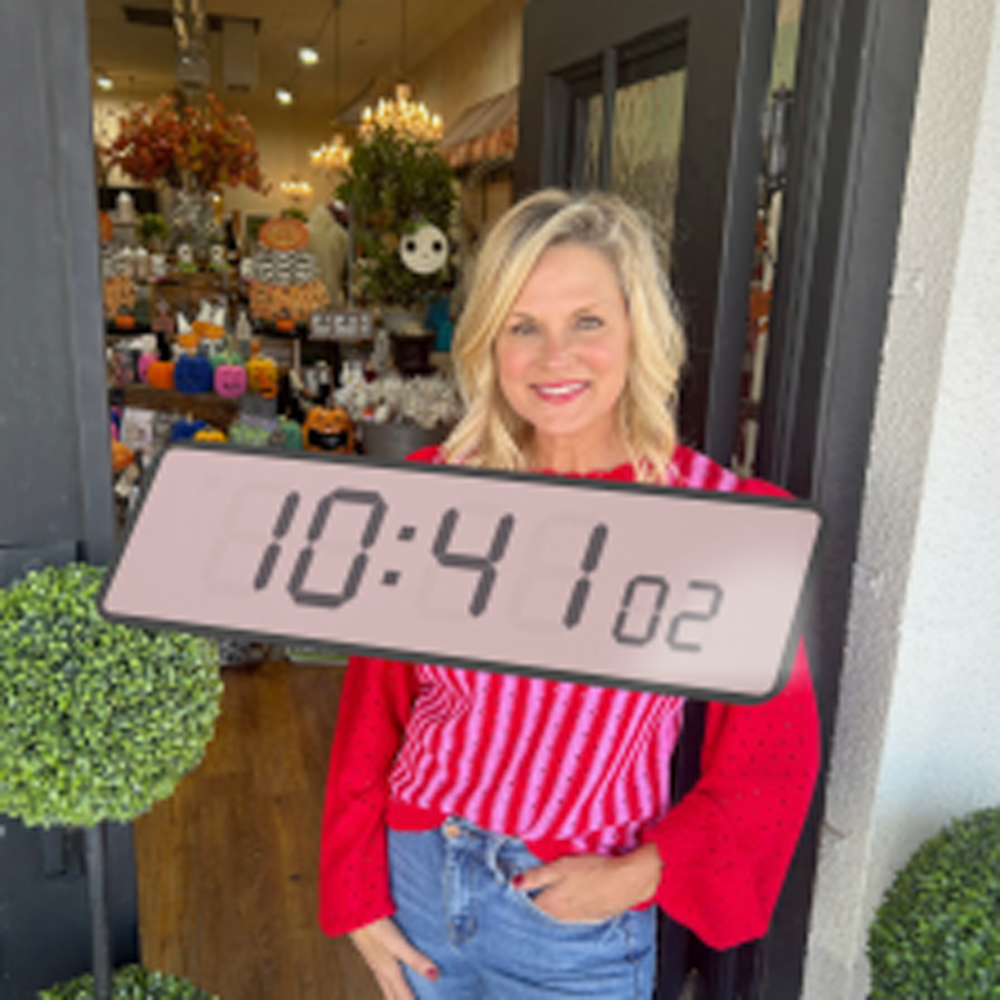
10:41:02
